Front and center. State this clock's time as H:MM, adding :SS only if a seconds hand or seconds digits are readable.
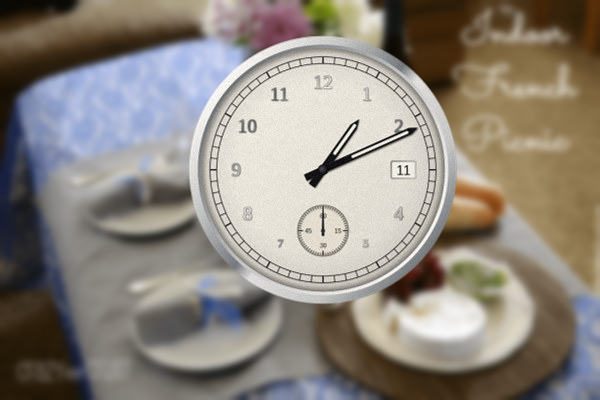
1:11
